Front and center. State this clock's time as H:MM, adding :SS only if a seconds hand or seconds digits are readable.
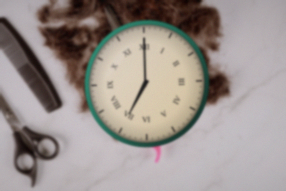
7:00
